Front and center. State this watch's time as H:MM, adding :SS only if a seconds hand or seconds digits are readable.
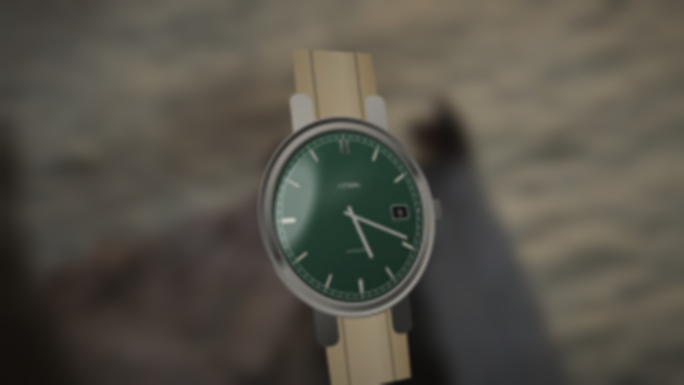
5:19
